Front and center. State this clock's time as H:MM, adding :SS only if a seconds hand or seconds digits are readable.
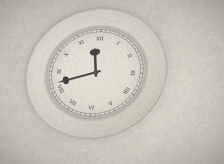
11:42
